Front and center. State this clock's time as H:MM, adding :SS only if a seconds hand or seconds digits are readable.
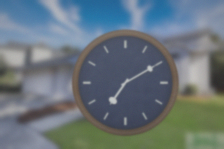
7:10
